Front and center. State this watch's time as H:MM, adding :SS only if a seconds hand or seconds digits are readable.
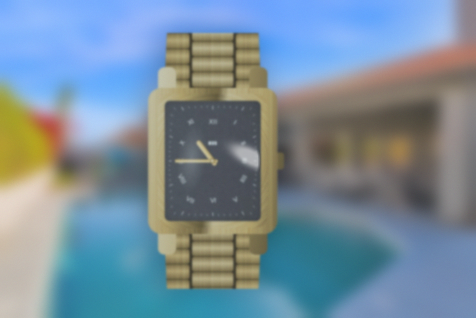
10:45
